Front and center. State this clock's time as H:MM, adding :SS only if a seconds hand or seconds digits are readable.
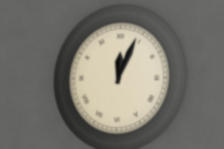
12:04
